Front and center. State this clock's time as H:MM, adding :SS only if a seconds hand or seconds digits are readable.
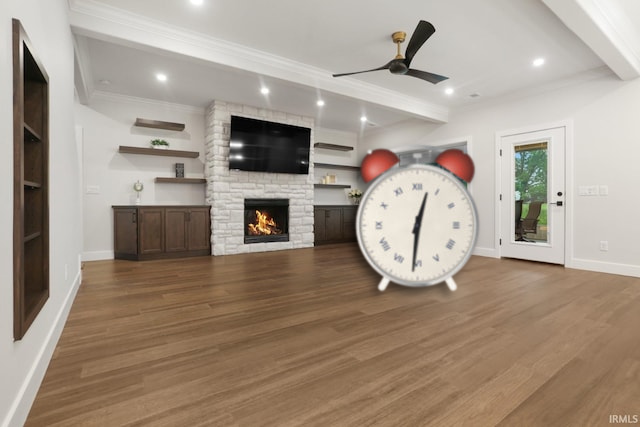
12:31
